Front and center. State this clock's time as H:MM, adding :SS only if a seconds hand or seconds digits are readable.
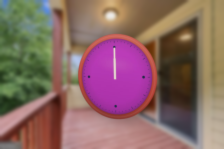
12:00
